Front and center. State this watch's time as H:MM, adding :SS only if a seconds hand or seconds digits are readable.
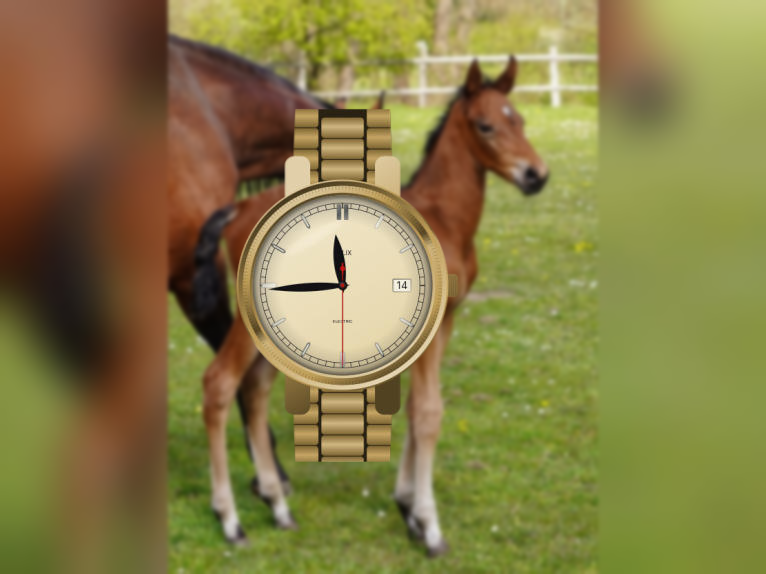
11:44:30
